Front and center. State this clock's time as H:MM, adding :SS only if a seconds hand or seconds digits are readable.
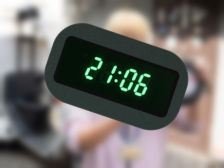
21:06
